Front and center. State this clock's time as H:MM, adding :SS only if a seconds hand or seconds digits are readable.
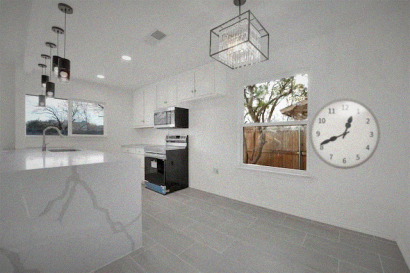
12:41
